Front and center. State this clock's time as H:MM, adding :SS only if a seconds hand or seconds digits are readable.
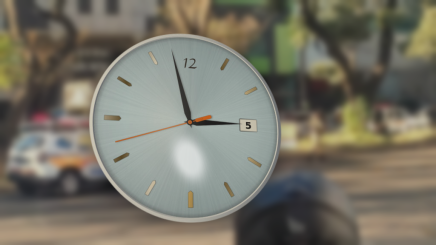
2:57:42
